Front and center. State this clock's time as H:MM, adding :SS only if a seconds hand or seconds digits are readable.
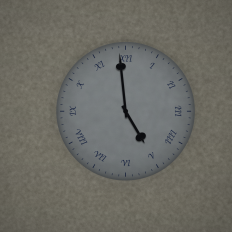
4:59
